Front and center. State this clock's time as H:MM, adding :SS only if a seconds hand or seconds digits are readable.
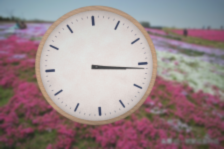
3:16
